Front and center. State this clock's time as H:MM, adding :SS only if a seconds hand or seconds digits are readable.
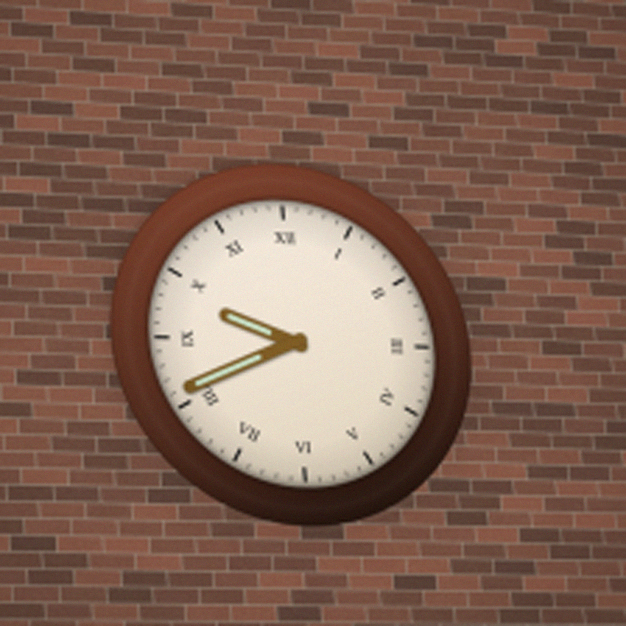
9:41
